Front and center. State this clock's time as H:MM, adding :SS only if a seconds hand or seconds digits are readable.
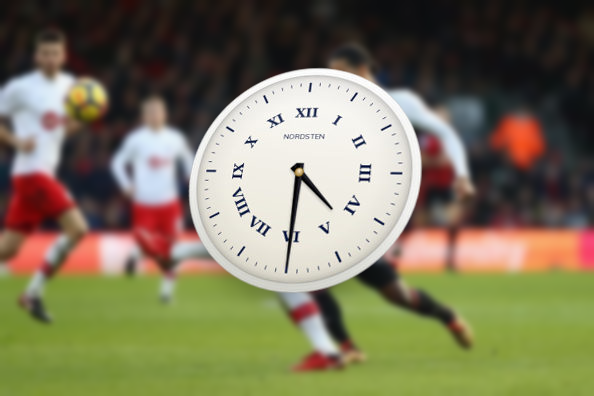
4:30
